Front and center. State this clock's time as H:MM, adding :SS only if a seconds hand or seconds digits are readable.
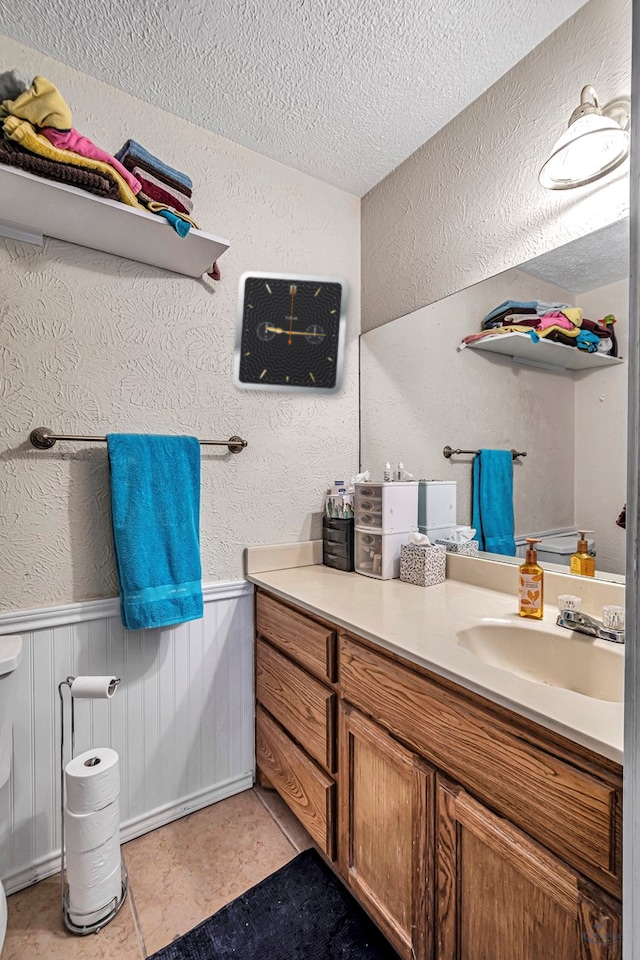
9:15
